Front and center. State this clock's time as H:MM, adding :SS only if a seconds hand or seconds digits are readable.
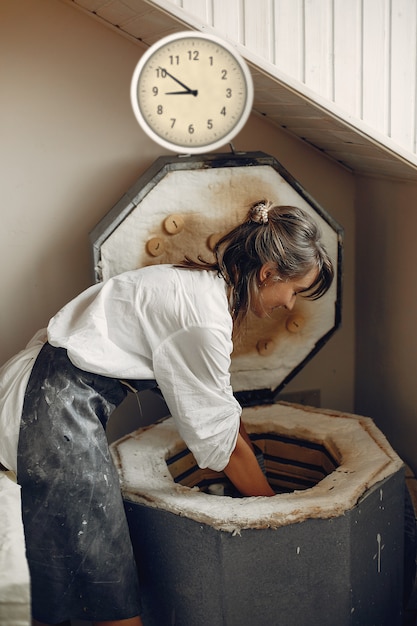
8:51
